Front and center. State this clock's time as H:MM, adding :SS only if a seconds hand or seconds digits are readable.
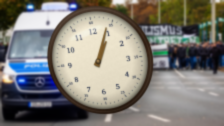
1:04
